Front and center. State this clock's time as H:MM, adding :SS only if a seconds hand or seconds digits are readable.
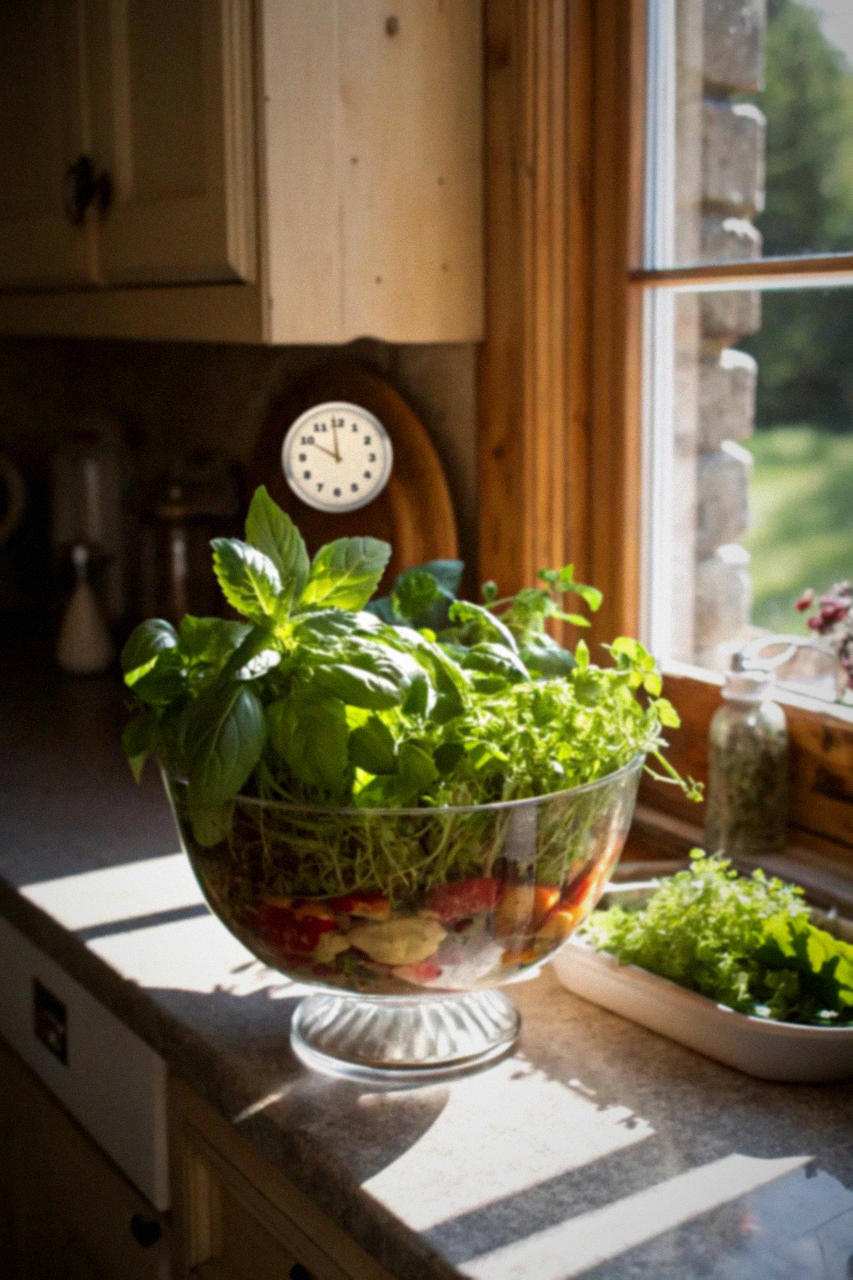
9:59
